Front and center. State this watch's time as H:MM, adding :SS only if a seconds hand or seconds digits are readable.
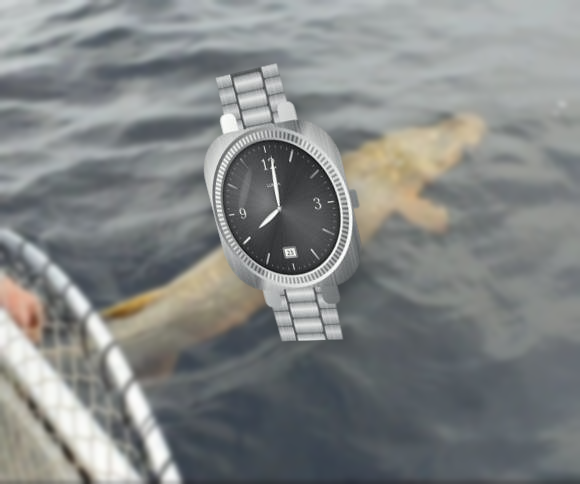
8:01
